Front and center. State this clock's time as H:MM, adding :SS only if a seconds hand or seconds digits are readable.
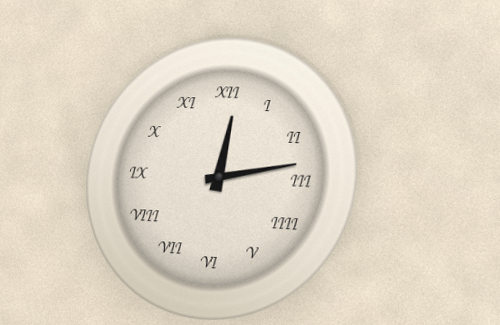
12:13
